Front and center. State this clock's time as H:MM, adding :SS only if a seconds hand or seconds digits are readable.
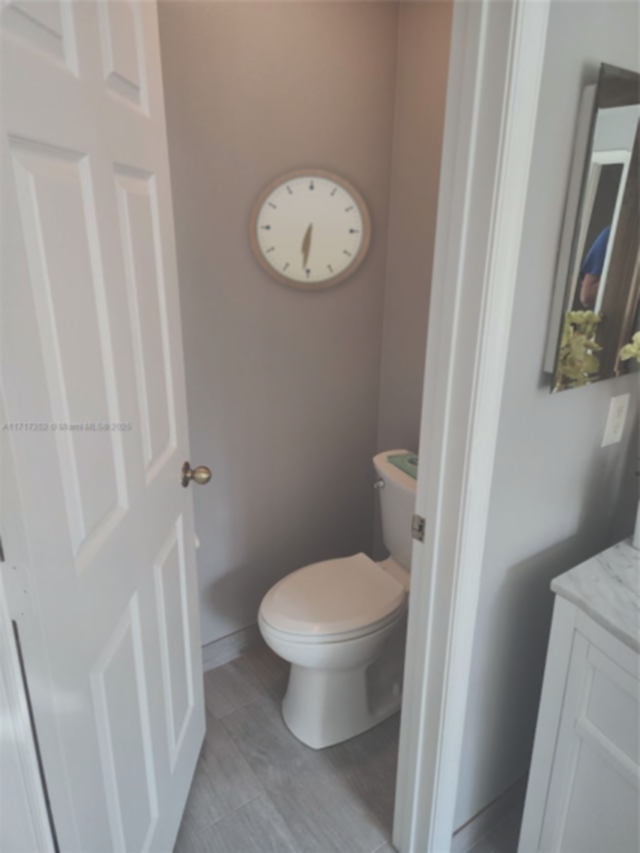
6:31
